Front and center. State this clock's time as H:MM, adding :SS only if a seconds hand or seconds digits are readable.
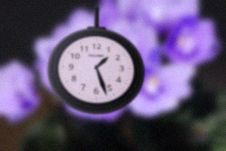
1:27
